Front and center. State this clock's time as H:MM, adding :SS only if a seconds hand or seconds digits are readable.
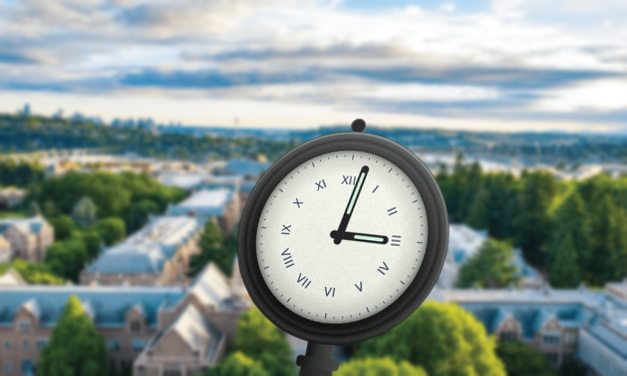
3:02
